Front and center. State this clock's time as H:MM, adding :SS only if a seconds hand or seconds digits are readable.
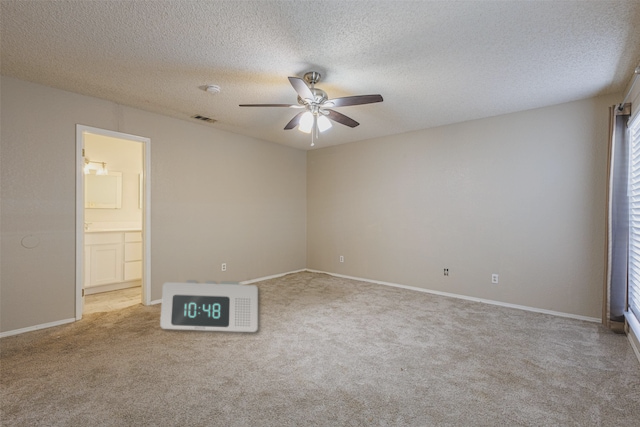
10:48
